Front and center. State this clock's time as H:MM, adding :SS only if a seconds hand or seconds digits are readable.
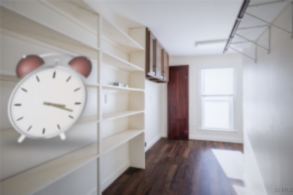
3:18
